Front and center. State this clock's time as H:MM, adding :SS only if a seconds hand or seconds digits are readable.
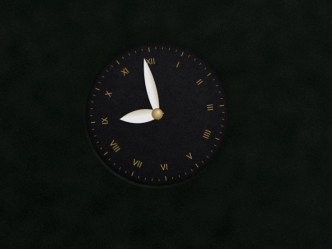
8:59
